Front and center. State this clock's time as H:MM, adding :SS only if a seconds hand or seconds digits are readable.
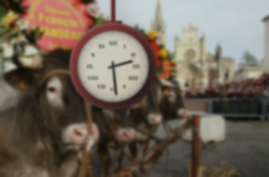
2:29
